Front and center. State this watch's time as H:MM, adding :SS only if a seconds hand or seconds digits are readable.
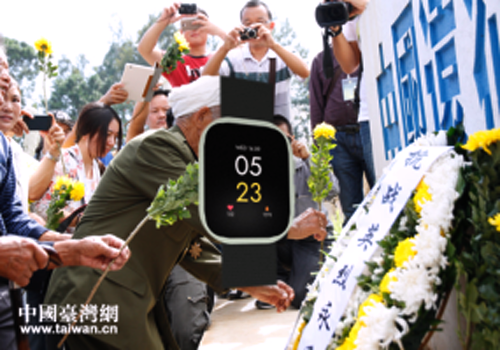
5:23
